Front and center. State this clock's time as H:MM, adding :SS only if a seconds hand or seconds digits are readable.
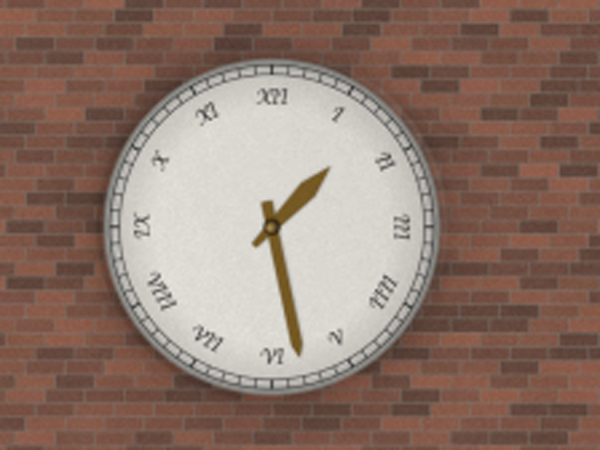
1:28
